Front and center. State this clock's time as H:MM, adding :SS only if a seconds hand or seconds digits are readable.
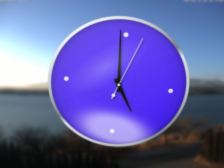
4:59:03
